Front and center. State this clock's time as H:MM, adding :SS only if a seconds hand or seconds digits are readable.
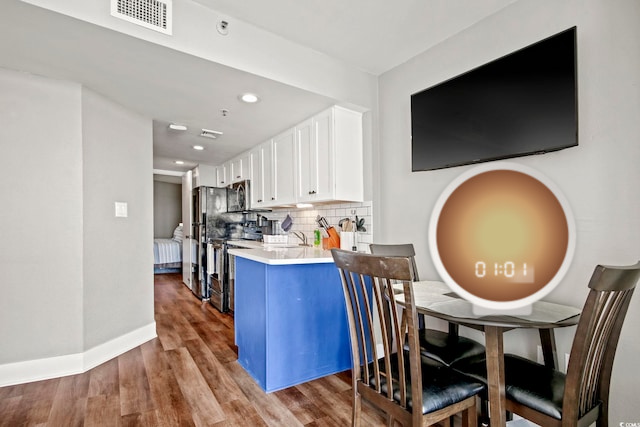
1:01
